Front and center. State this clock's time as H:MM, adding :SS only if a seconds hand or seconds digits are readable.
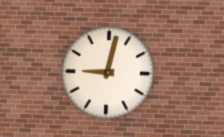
9:02
